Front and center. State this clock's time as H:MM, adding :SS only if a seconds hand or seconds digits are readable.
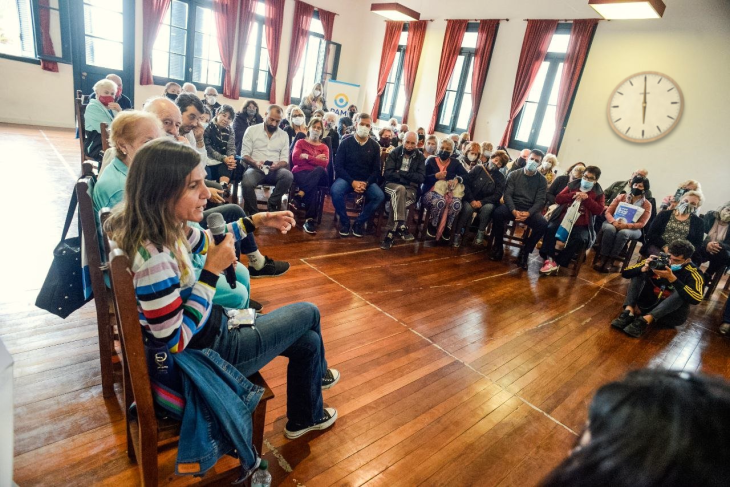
6:00
